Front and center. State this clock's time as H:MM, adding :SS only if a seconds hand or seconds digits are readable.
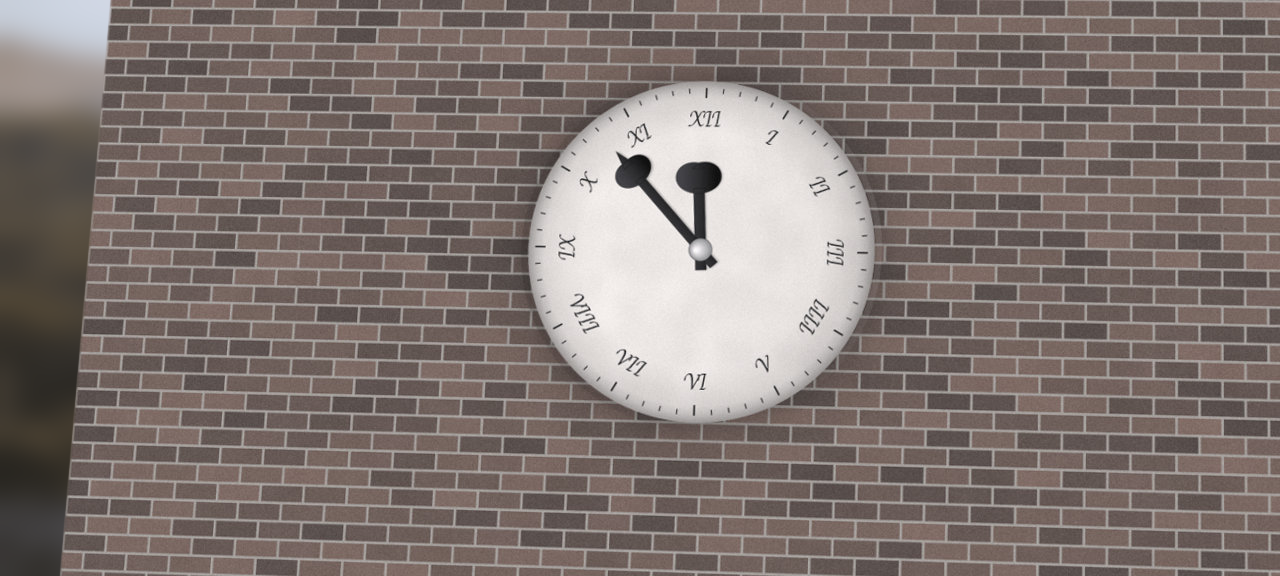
11:53
